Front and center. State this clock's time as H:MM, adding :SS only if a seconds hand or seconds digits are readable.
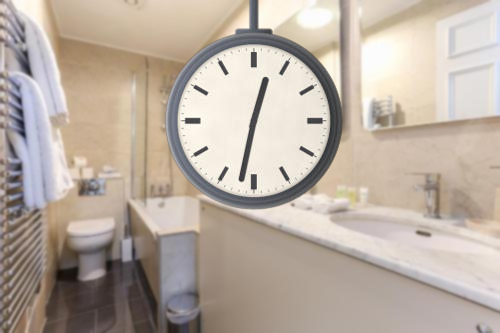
12:32
